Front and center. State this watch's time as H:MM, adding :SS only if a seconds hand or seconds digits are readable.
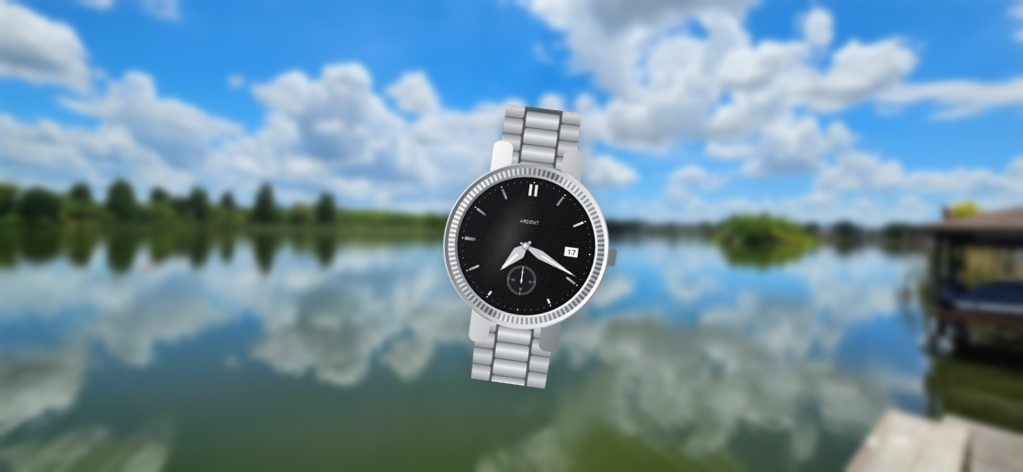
7:19
